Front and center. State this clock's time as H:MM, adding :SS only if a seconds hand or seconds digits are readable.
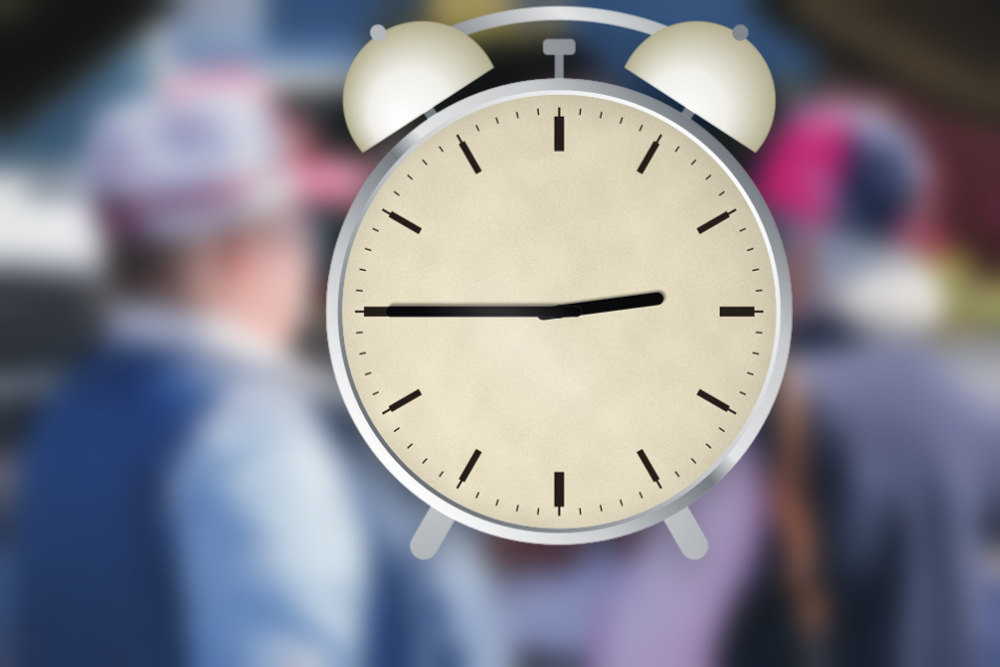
2:45
